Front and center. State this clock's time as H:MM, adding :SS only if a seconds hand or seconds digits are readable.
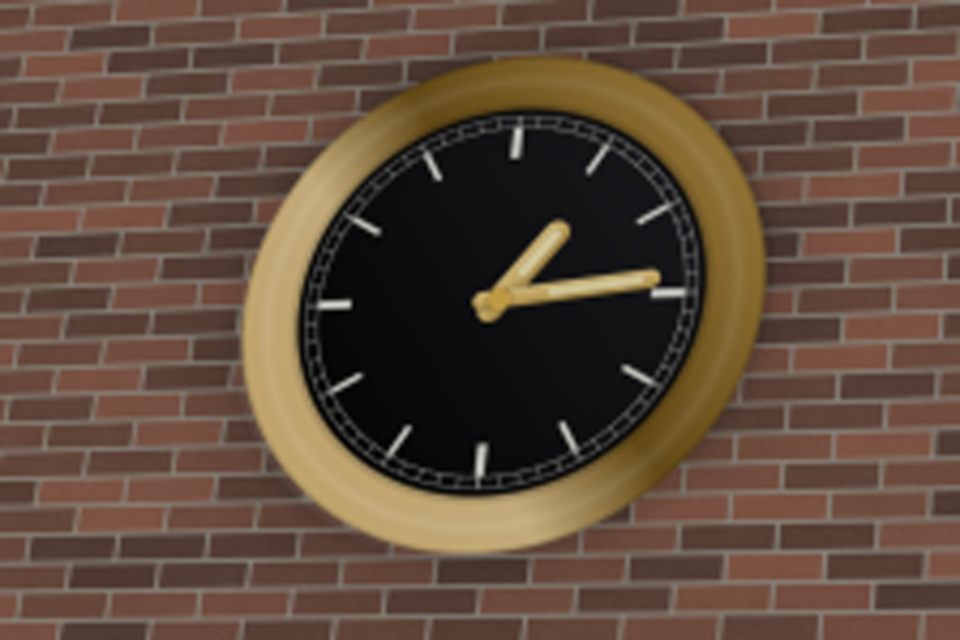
1:14
